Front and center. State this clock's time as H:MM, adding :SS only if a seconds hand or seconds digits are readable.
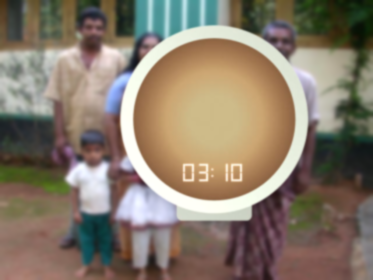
3:10
